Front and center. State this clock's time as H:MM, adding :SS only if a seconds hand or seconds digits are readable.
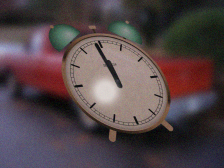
11:59
